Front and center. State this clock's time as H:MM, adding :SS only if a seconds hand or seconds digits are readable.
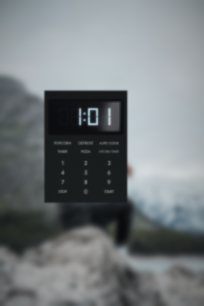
1:01
